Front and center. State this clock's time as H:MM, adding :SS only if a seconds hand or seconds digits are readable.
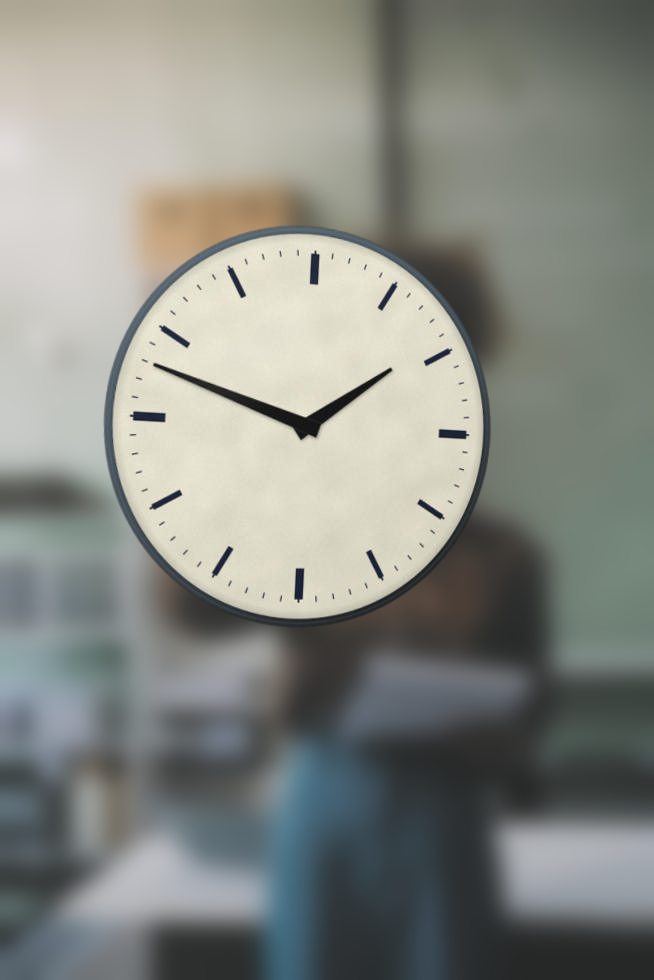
1:48
